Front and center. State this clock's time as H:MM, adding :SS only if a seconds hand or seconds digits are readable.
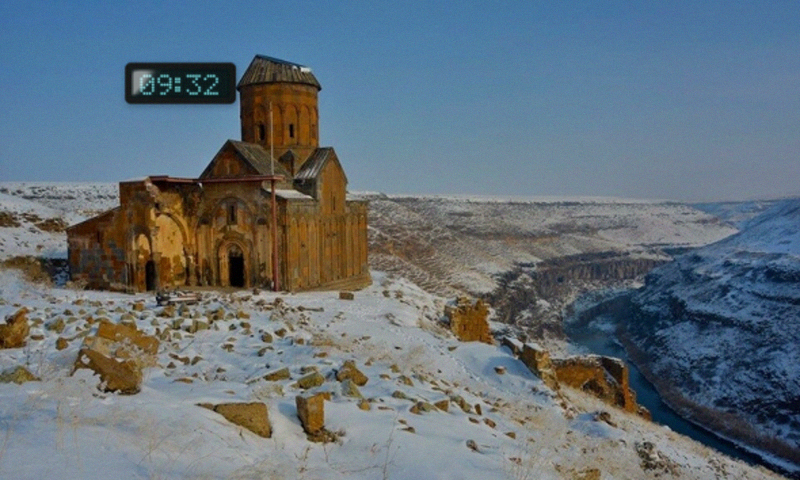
9:32
